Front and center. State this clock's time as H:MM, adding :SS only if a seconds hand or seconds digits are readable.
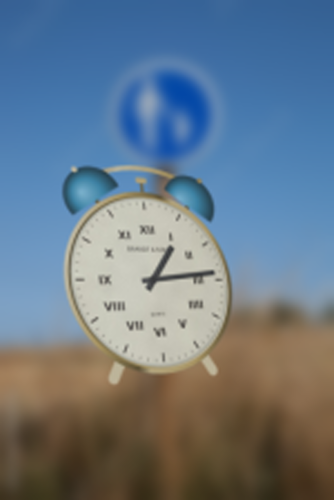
1:14
